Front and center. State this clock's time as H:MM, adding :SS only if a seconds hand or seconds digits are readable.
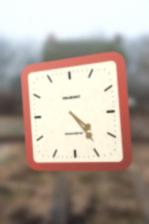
4:24
